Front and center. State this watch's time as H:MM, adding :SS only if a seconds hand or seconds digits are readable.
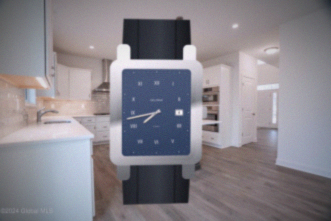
7:43
